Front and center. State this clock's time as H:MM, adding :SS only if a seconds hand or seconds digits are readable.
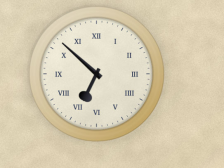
6:52
